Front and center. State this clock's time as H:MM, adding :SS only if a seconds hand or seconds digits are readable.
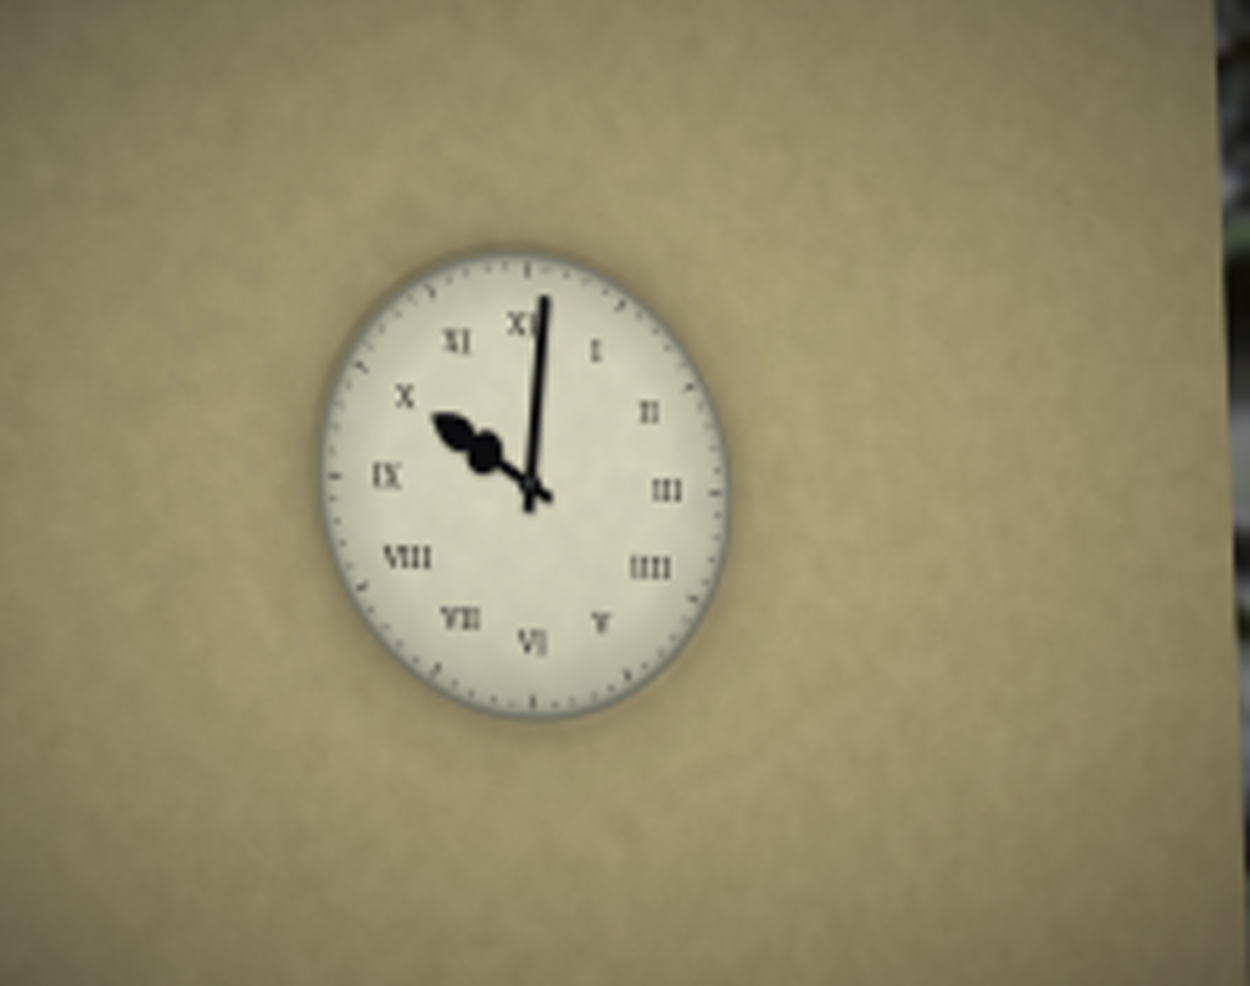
10:01
